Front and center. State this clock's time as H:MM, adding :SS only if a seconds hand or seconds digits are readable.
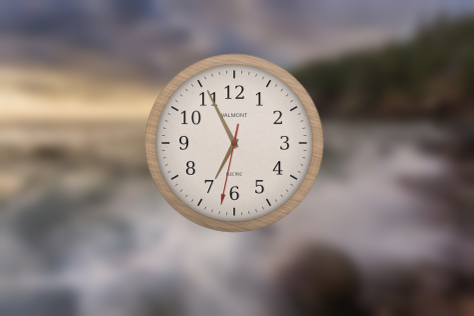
6:55:32
